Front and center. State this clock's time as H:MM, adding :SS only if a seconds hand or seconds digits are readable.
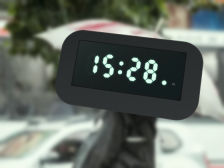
15:28
